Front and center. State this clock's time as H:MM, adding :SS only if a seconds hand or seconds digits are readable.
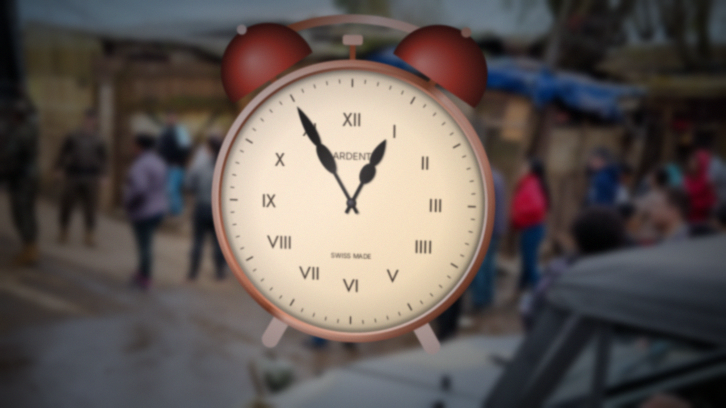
12:55
